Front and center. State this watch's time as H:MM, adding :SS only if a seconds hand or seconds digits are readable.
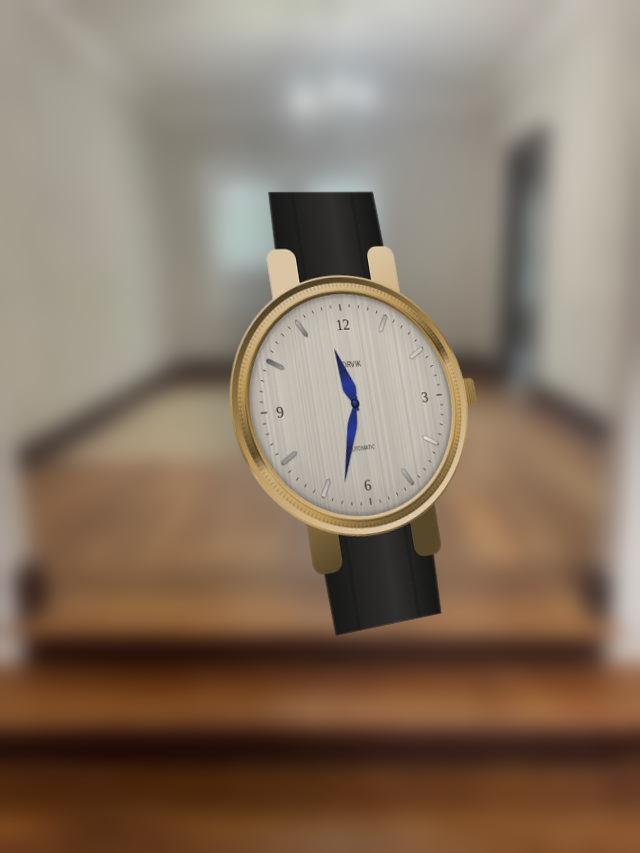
11:33
